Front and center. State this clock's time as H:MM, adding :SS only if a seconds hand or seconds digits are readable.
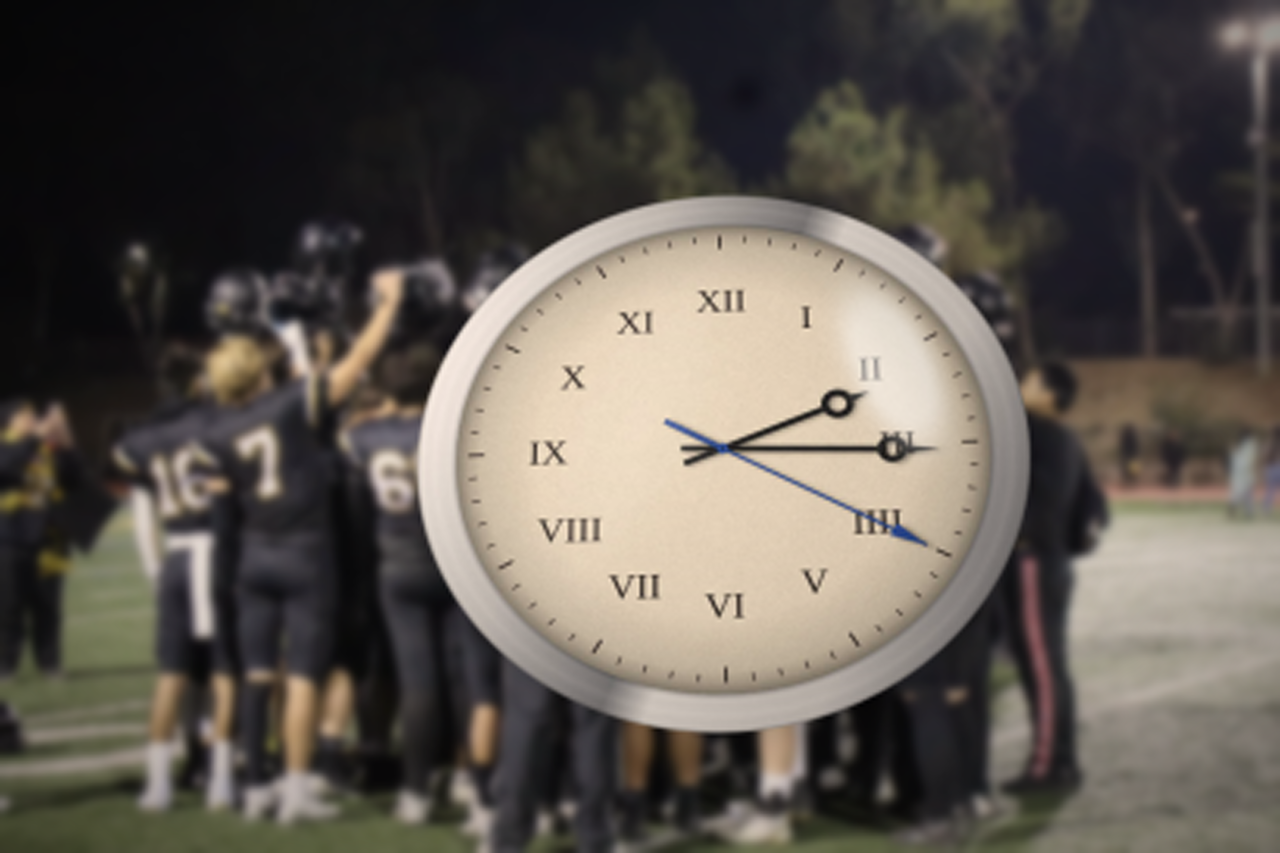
2:15:20
